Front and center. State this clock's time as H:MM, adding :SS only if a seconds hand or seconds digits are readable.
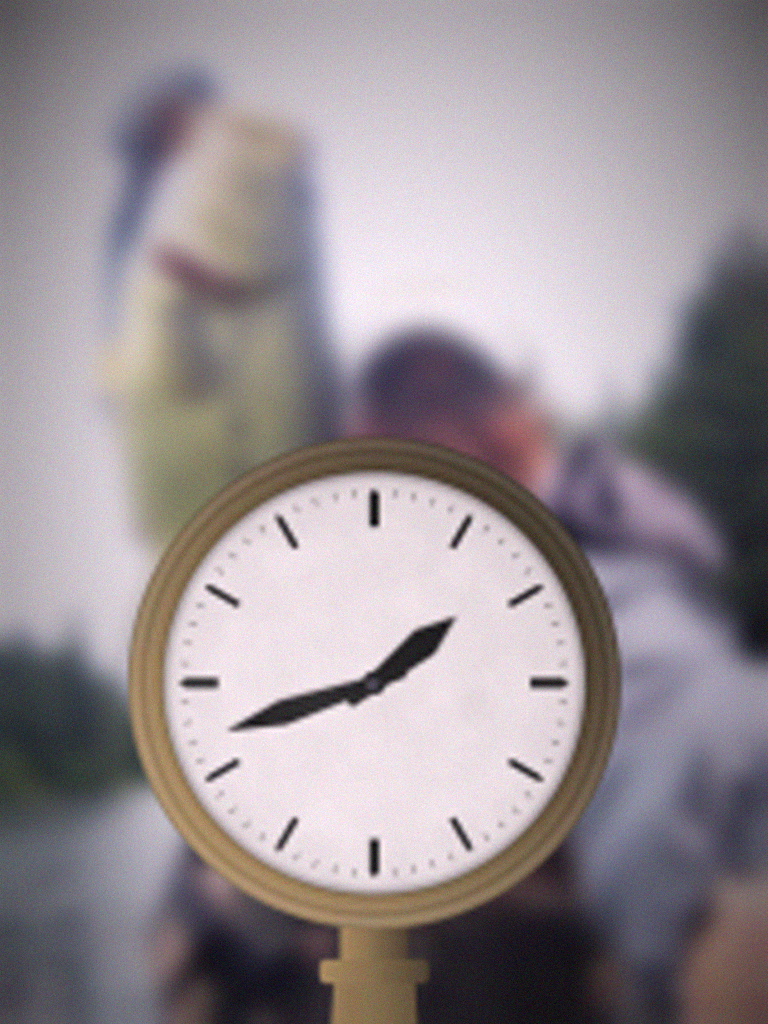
1:42
